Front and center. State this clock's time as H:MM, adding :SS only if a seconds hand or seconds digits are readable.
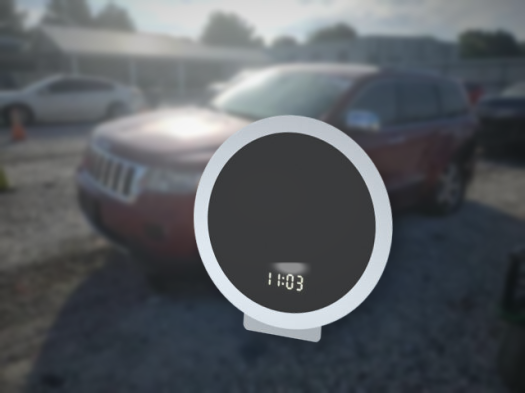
11:03
